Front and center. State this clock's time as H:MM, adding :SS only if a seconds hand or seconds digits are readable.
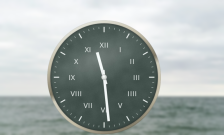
11:29
